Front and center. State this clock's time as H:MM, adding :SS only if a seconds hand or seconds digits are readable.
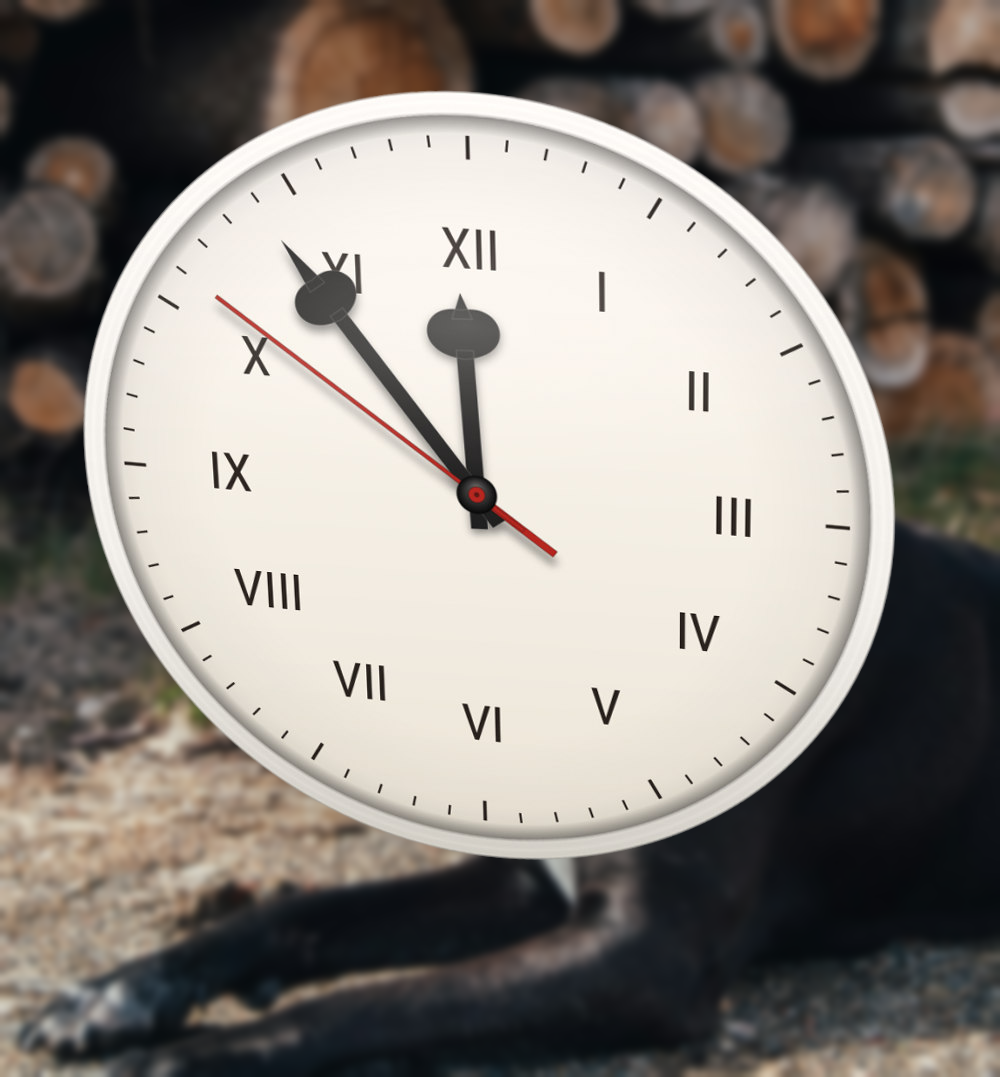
11:53:51
